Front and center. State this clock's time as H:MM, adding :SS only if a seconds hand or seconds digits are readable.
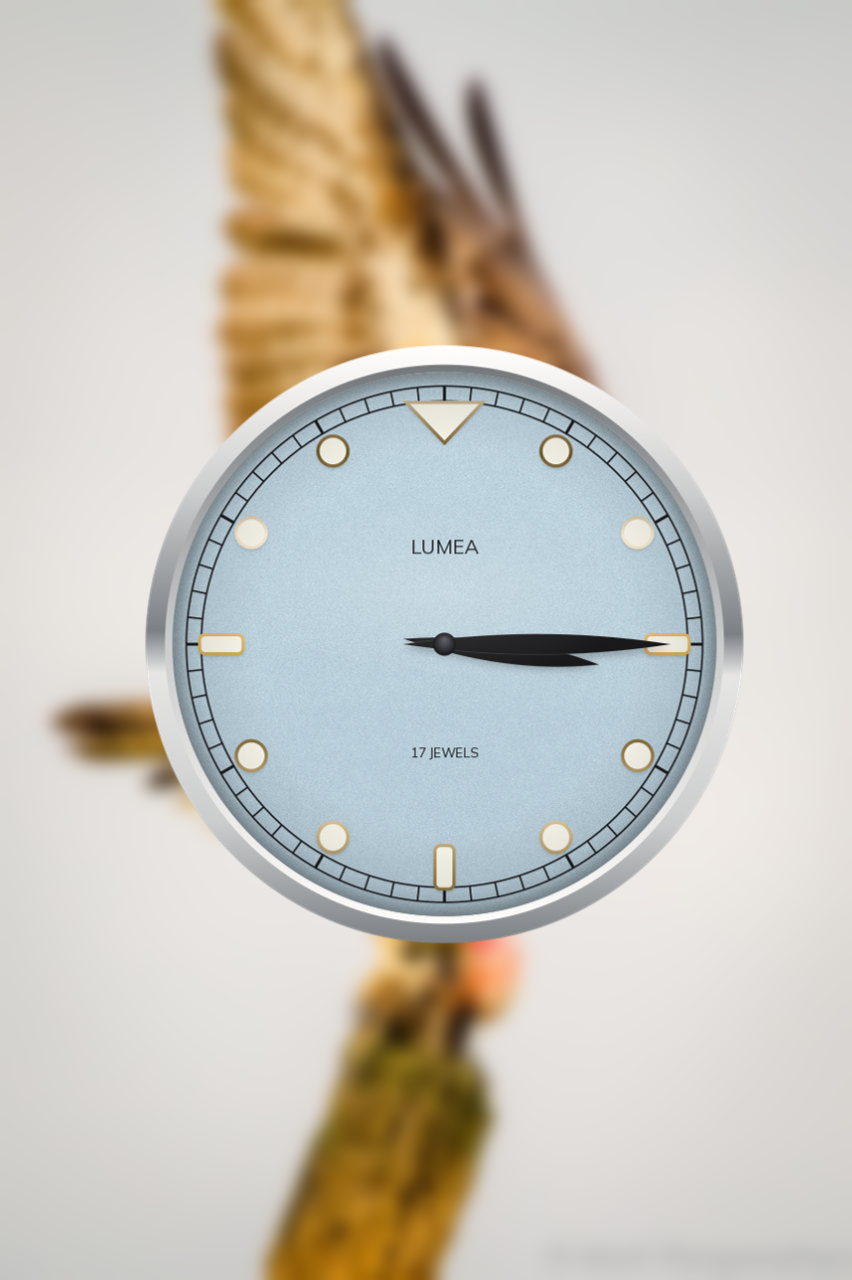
3:15
